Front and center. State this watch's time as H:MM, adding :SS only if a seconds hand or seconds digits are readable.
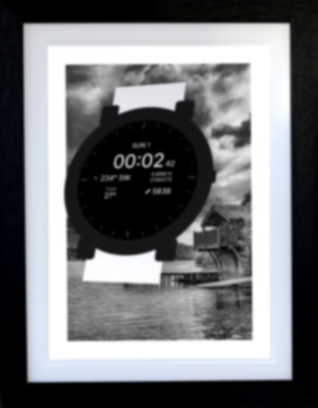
0:02
